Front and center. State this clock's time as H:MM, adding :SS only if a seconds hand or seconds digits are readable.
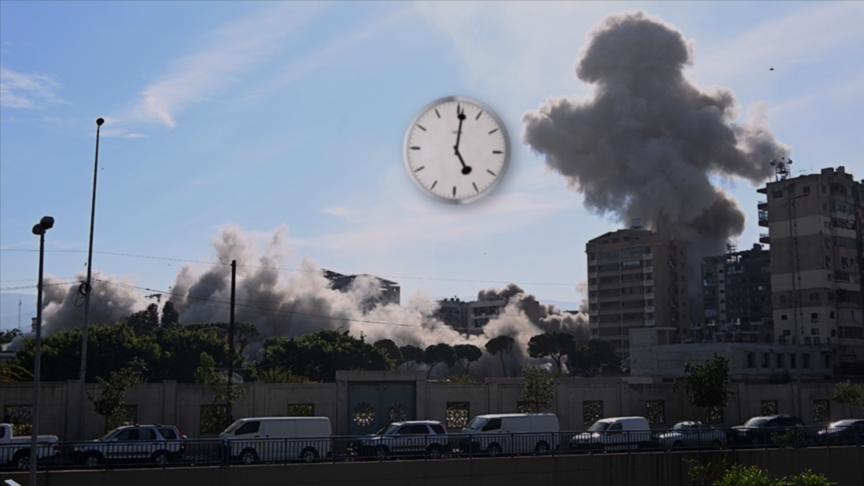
5:01
